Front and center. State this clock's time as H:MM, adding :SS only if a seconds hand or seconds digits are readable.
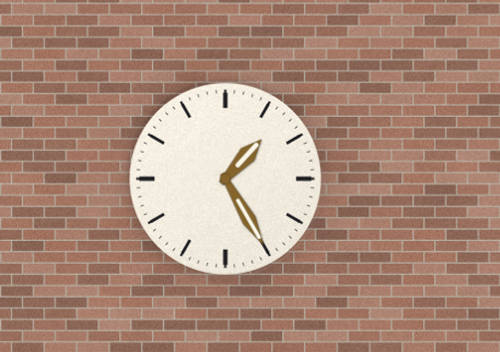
1:25
